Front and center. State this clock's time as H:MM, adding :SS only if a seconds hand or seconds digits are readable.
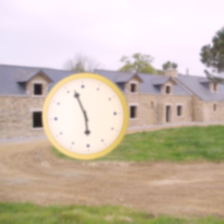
5:57
